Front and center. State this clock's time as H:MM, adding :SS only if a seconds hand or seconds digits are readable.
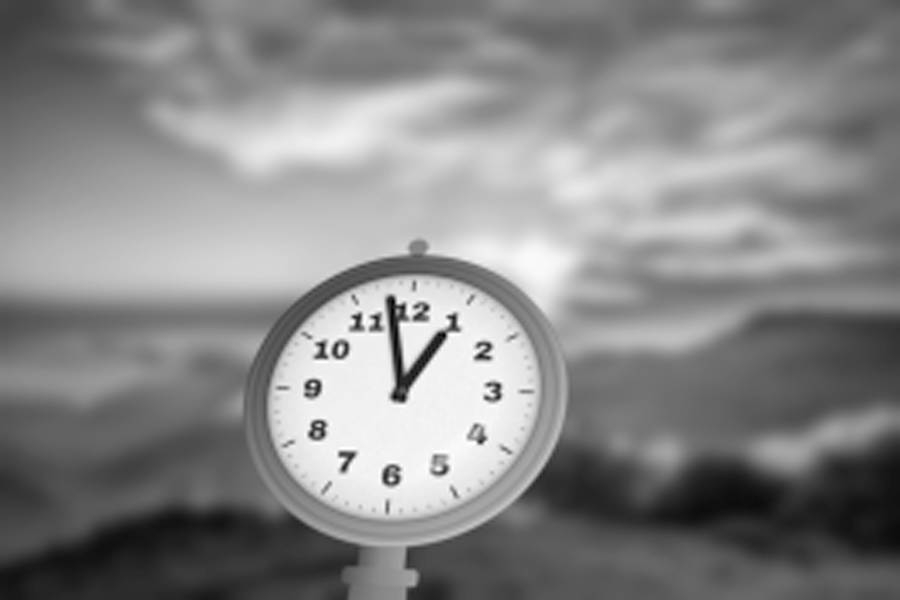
12:58
